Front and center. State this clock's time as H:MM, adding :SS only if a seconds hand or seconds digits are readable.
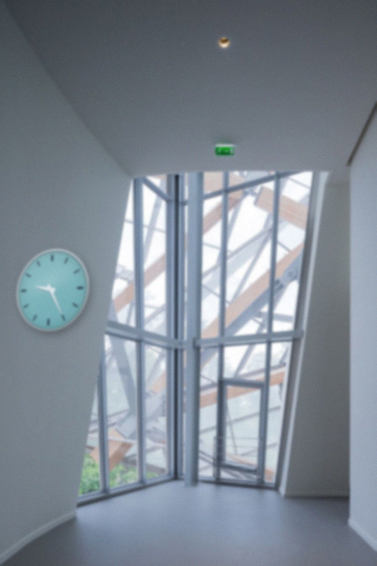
9:25
